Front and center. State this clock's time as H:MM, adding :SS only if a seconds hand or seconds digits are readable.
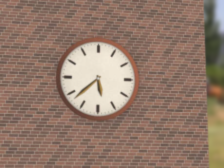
5:38
